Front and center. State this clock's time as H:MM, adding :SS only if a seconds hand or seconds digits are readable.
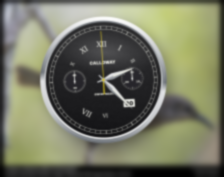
2:23
